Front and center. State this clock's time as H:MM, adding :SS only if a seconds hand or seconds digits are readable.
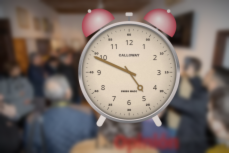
4:49
